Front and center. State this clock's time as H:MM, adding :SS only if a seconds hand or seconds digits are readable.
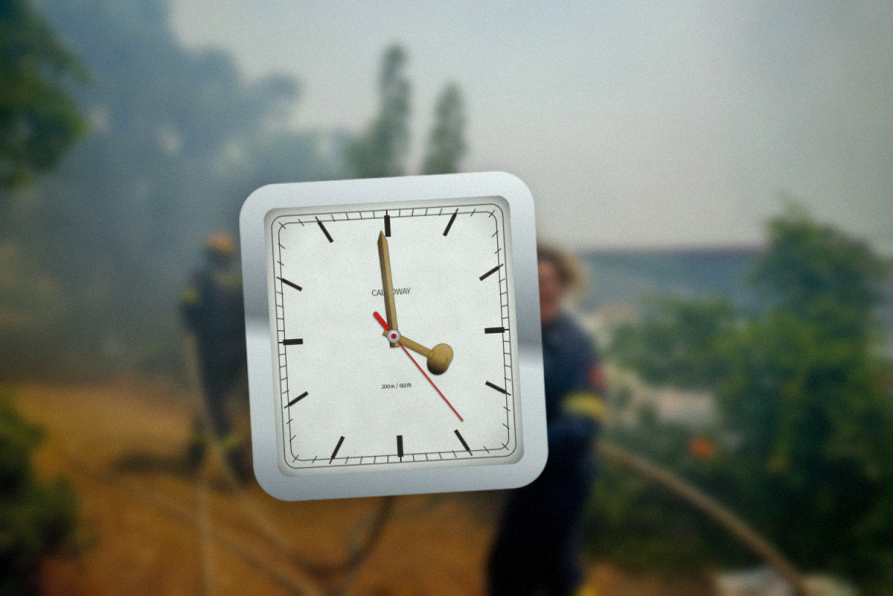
3:59:24
